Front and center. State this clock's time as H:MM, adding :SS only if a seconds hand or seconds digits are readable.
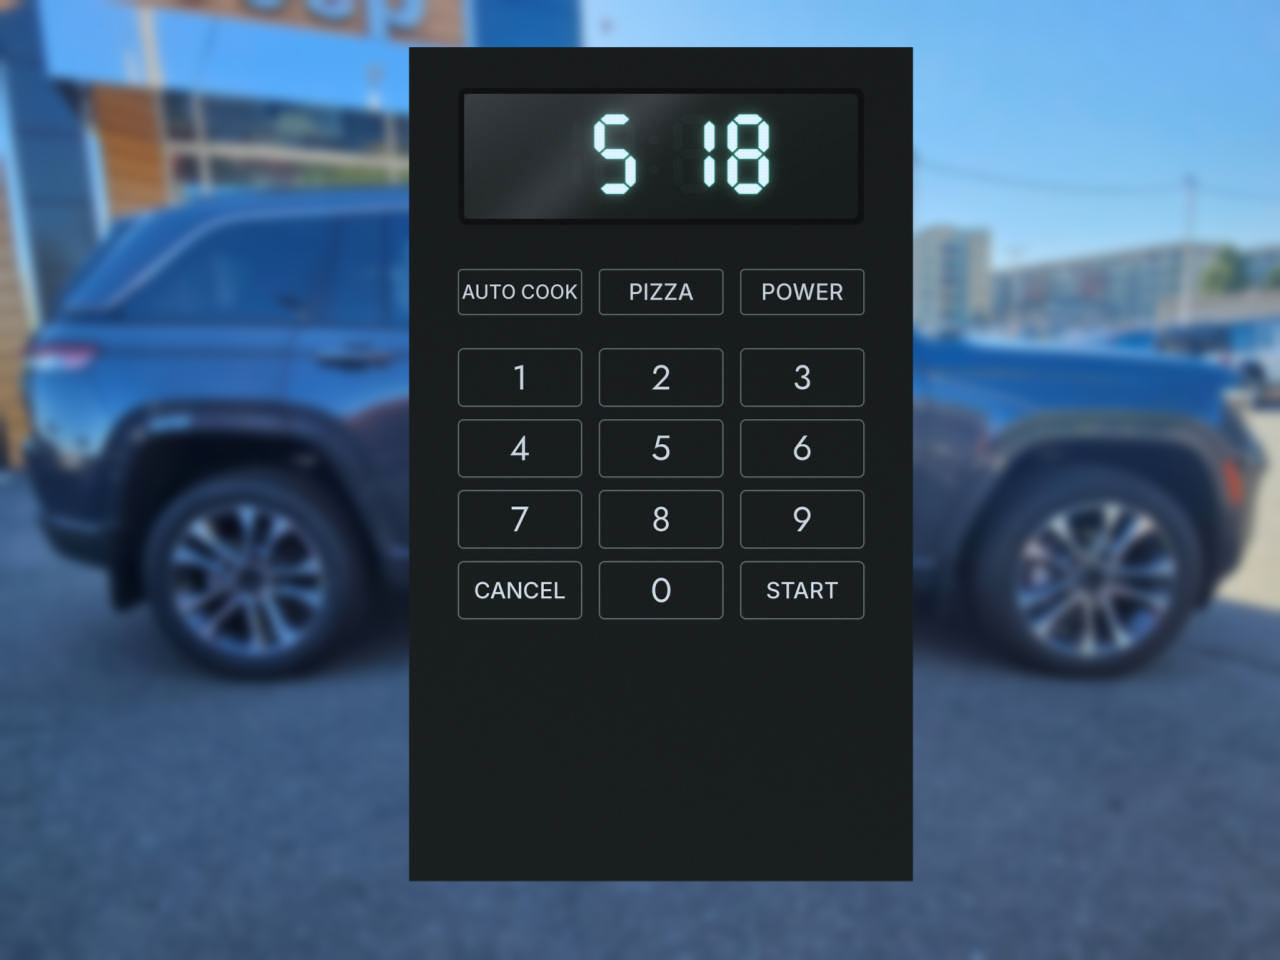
5:18
